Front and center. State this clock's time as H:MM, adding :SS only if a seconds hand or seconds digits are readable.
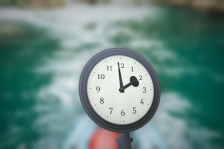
1:59
